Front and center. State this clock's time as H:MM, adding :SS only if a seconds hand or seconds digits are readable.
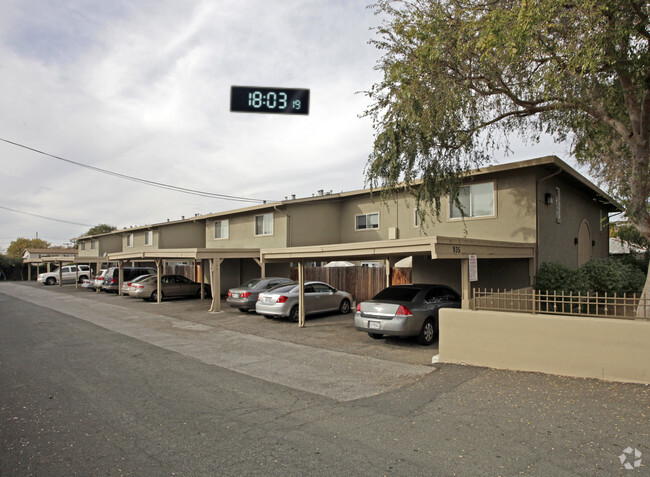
18:03
